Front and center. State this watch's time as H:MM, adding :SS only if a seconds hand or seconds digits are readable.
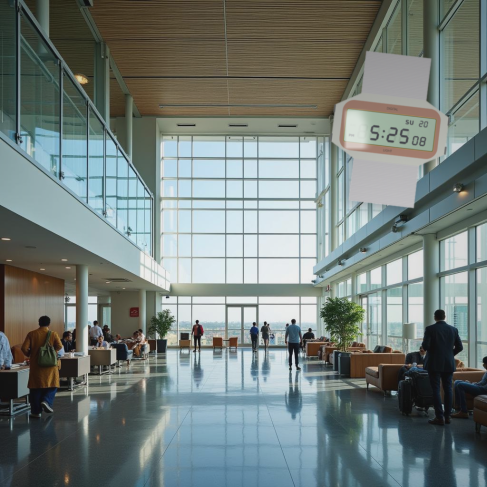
5:25:08
